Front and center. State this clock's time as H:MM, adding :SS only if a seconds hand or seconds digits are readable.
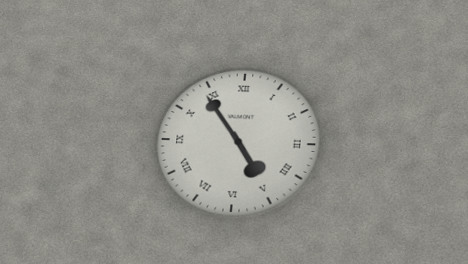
4:54
